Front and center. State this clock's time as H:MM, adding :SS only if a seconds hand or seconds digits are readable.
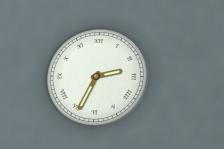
2:34
